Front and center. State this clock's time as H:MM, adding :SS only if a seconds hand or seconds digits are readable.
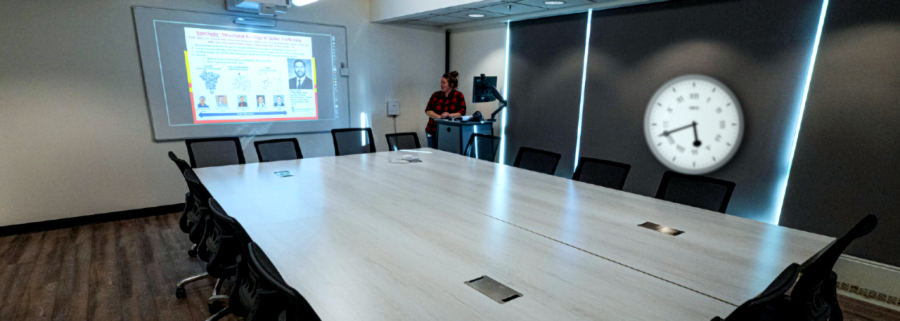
5:42
